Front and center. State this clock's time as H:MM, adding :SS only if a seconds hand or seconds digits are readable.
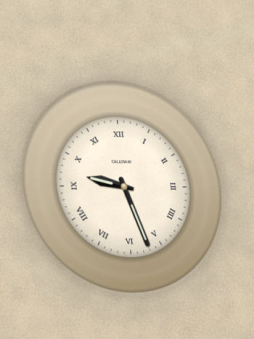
9:27
